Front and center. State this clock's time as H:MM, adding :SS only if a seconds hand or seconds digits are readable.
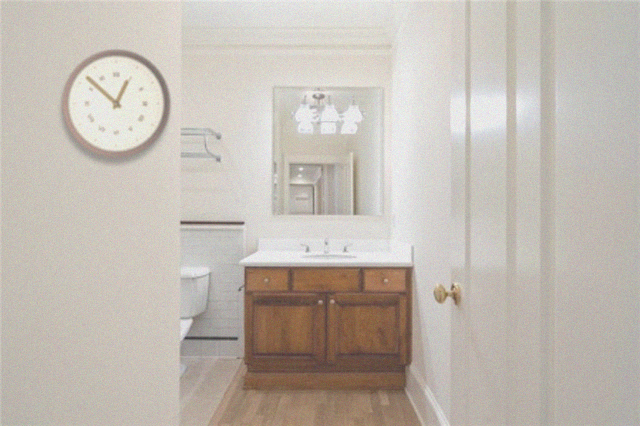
12:52
